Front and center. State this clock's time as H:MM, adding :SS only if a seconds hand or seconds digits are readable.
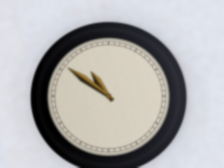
10:51
